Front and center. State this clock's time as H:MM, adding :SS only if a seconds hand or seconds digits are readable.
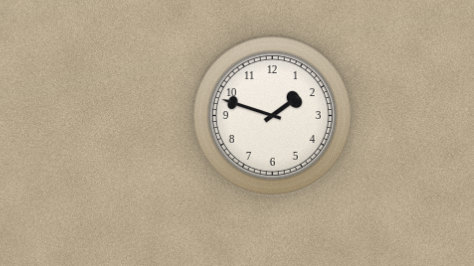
1:48
